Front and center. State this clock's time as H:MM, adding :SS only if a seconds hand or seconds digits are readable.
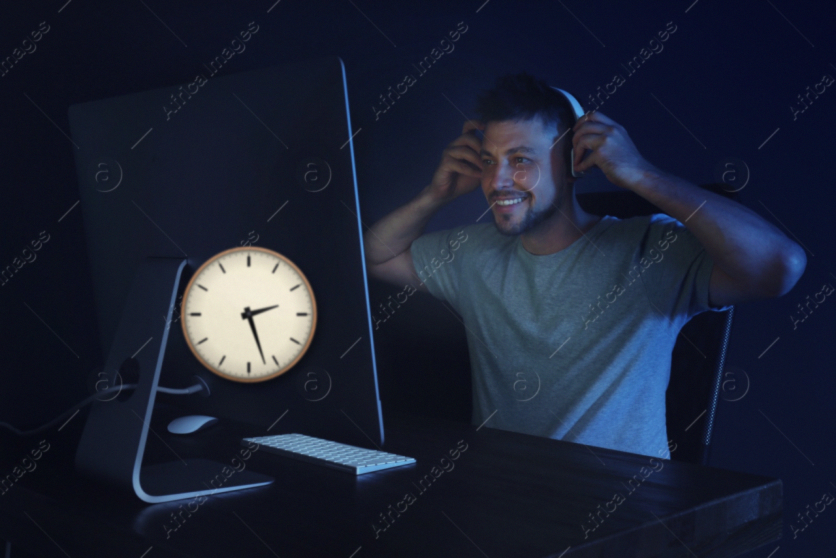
2:27
